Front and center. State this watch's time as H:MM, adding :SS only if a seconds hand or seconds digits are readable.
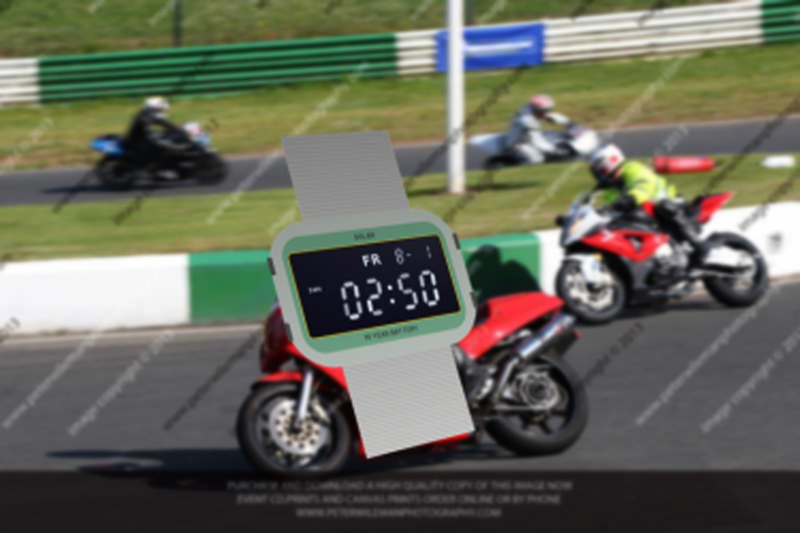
2:50
